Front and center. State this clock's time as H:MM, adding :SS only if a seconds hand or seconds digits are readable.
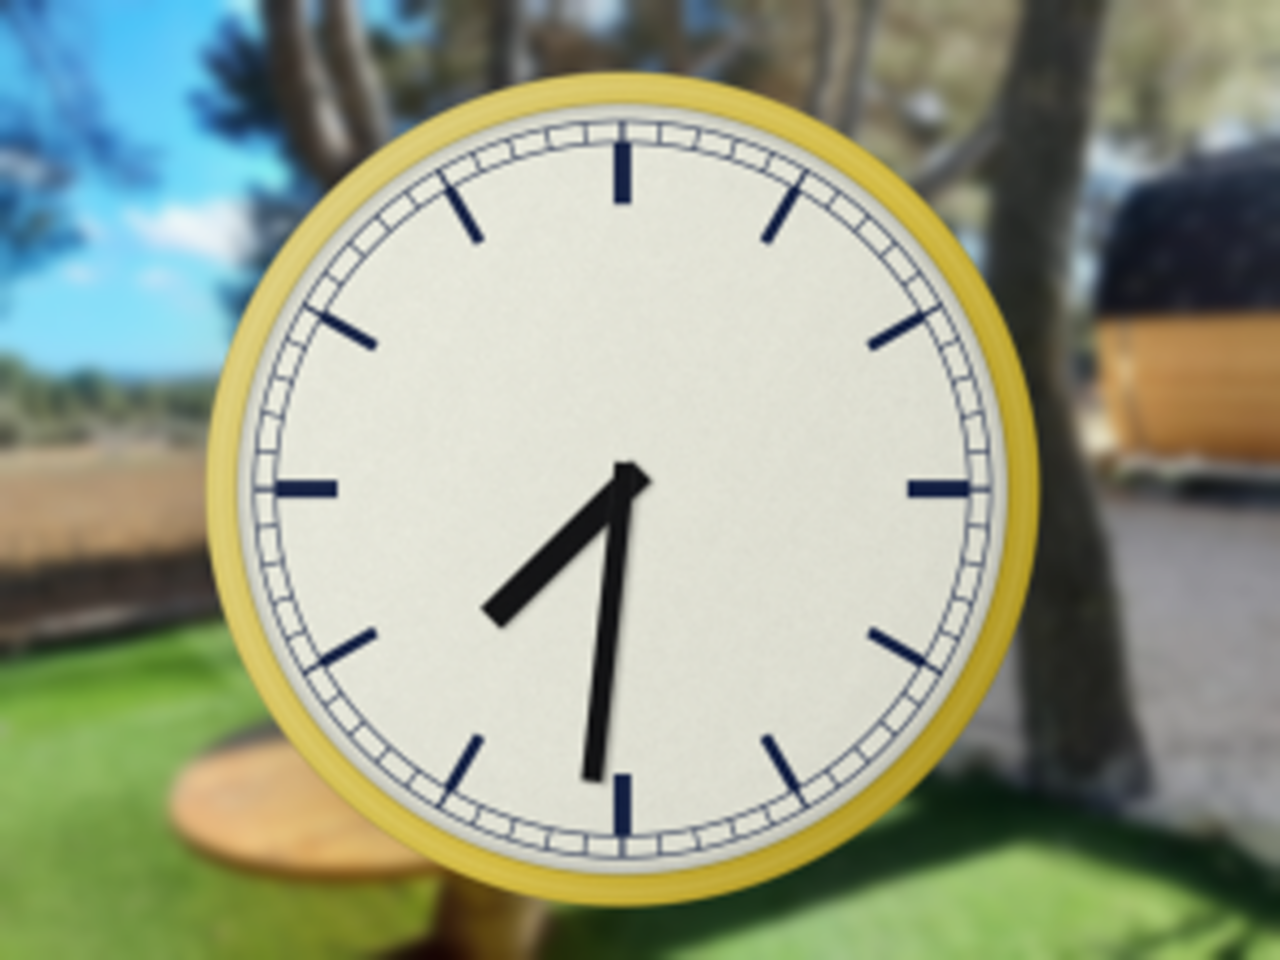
7:31
